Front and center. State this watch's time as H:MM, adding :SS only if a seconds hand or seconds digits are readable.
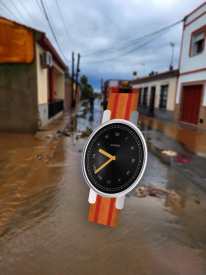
9:38
